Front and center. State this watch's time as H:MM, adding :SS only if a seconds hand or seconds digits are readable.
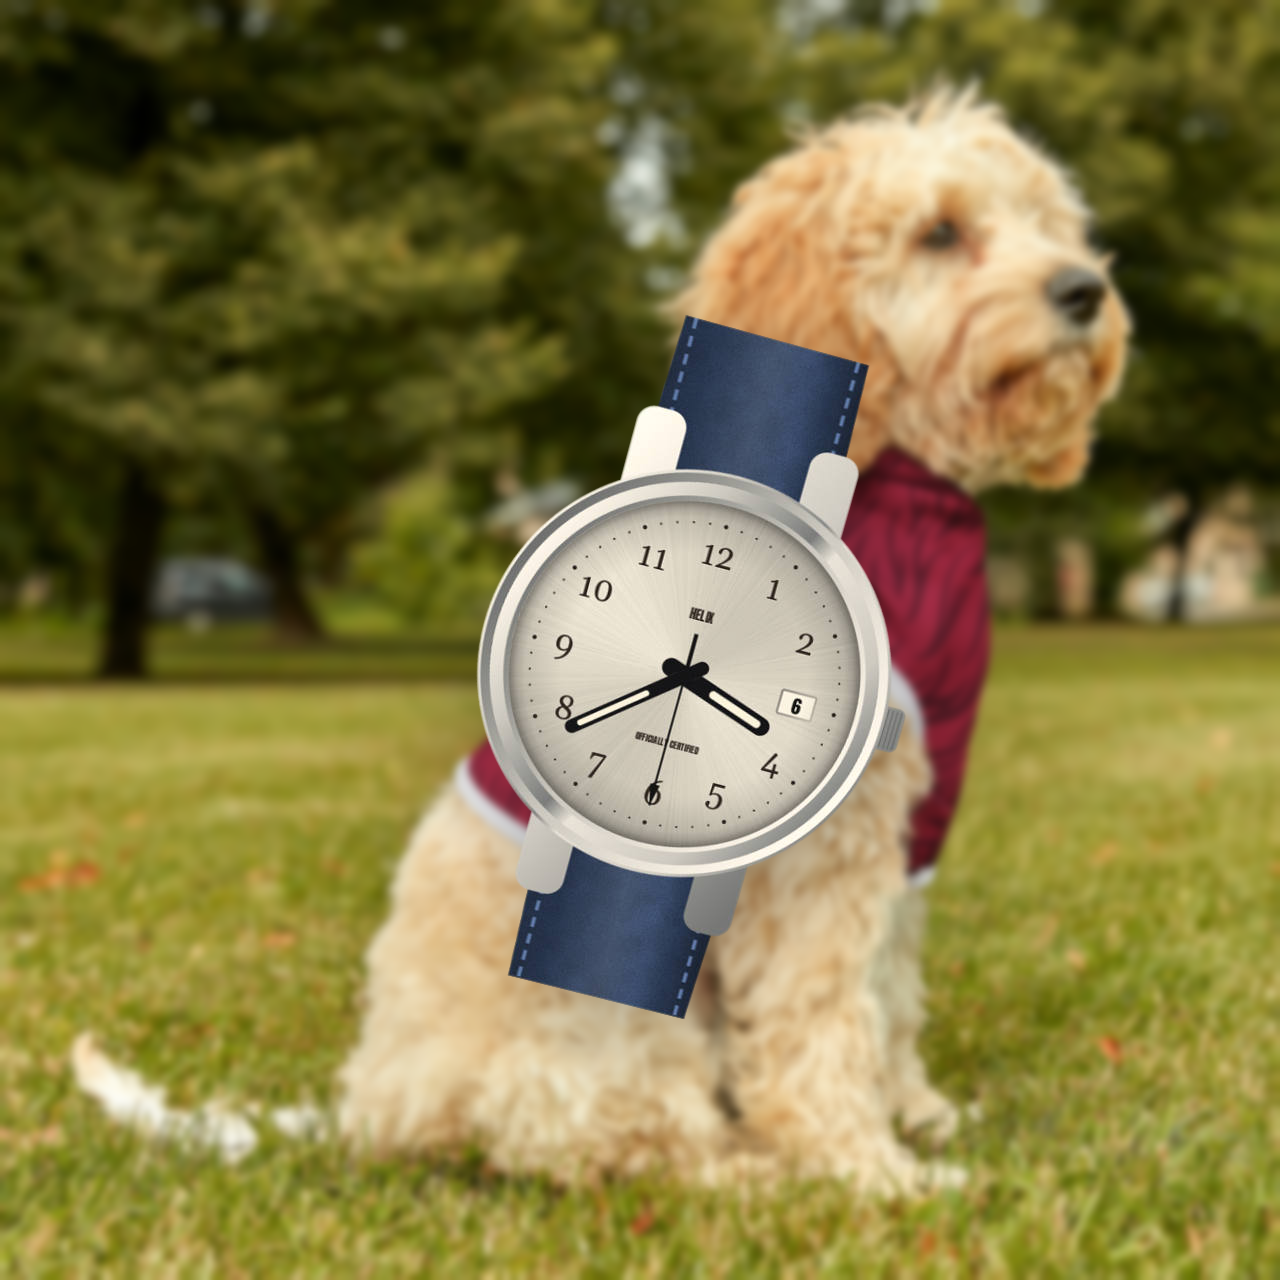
3:38:30
